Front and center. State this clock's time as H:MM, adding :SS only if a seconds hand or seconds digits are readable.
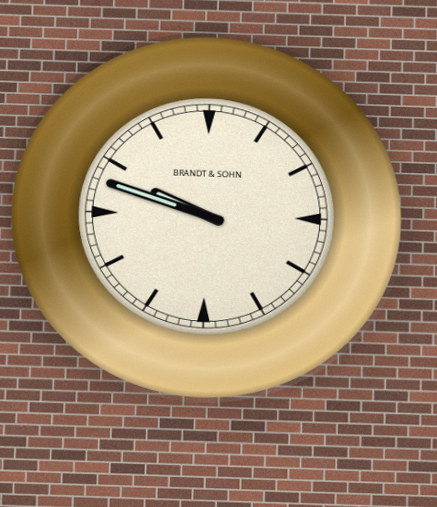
9:48
